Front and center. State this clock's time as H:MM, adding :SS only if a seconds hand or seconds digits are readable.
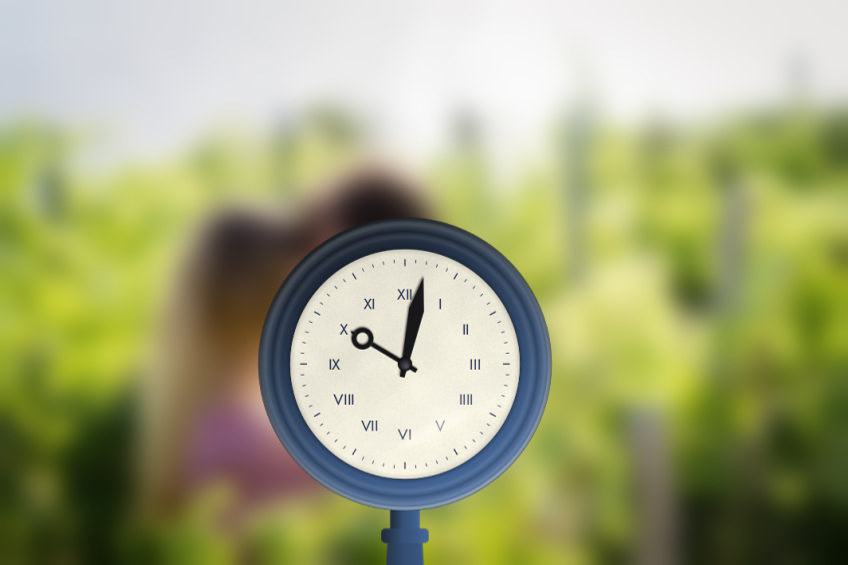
10:02
